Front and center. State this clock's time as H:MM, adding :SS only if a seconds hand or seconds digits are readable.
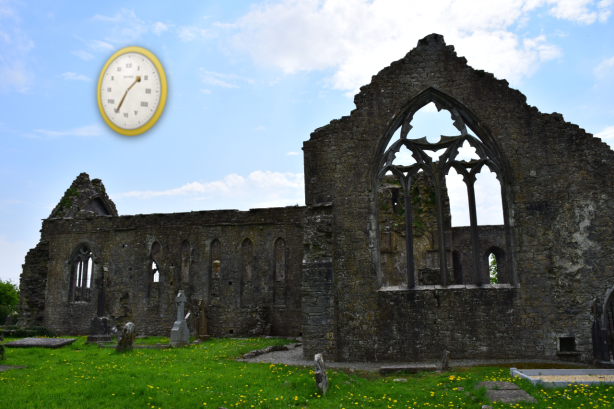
1:35
